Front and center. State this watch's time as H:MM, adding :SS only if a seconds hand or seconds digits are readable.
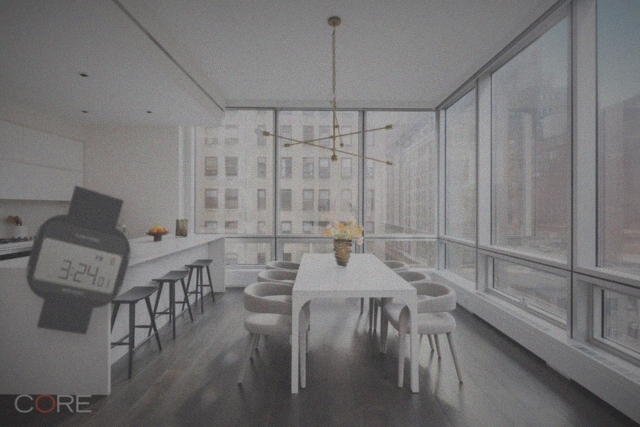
3:24
